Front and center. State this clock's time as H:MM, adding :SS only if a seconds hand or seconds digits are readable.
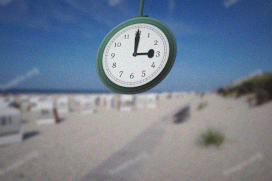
3:00
